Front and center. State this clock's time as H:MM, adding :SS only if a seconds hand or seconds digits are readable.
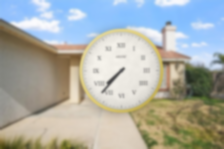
7:37
